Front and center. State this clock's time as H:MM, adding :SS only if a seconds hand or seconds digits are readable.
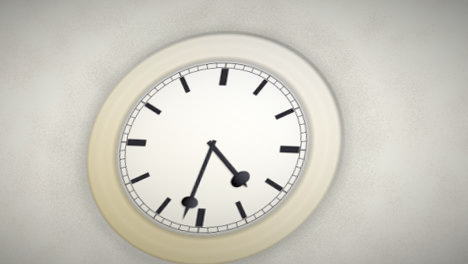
4:32
